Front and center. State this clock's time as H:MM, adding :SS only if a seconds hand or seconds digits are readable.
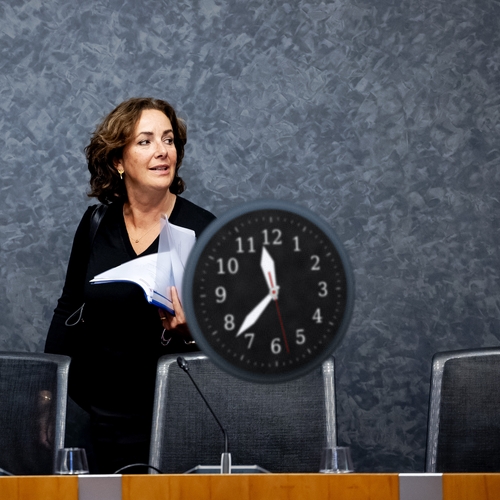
11:37:28
